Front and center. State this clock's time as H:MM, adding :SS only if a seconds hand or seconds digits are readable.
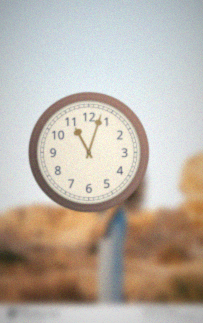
11:03
